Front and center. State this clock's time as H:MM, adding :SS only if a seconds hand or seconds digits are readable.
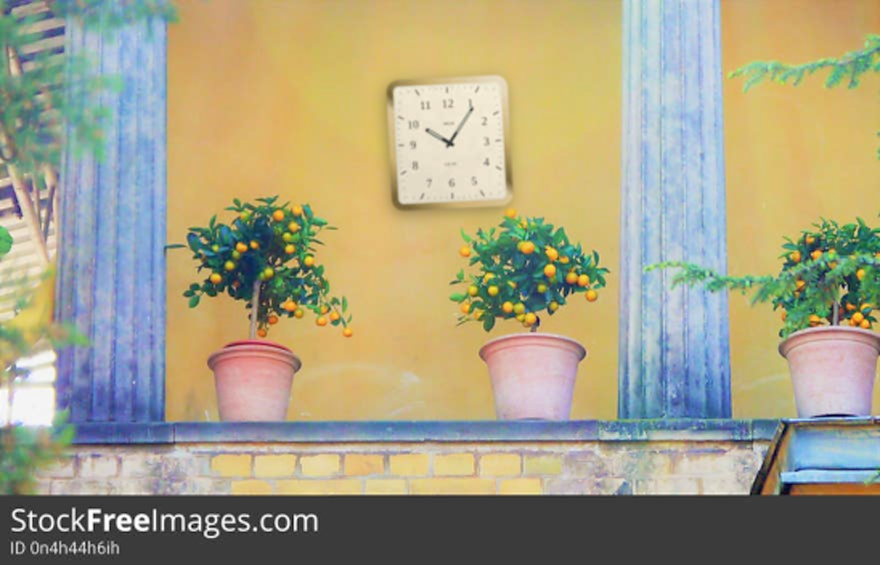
10:06
